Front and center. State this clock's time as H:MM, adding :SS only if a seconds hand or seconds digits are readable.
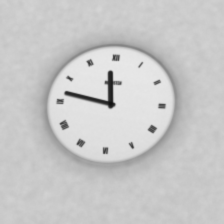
11:47
